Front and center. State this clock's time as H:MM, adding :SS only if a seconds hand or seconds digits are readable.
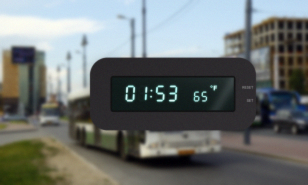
1:53
